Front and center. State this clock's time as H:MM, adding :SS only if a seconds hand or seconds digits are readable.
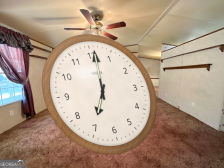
7:01
